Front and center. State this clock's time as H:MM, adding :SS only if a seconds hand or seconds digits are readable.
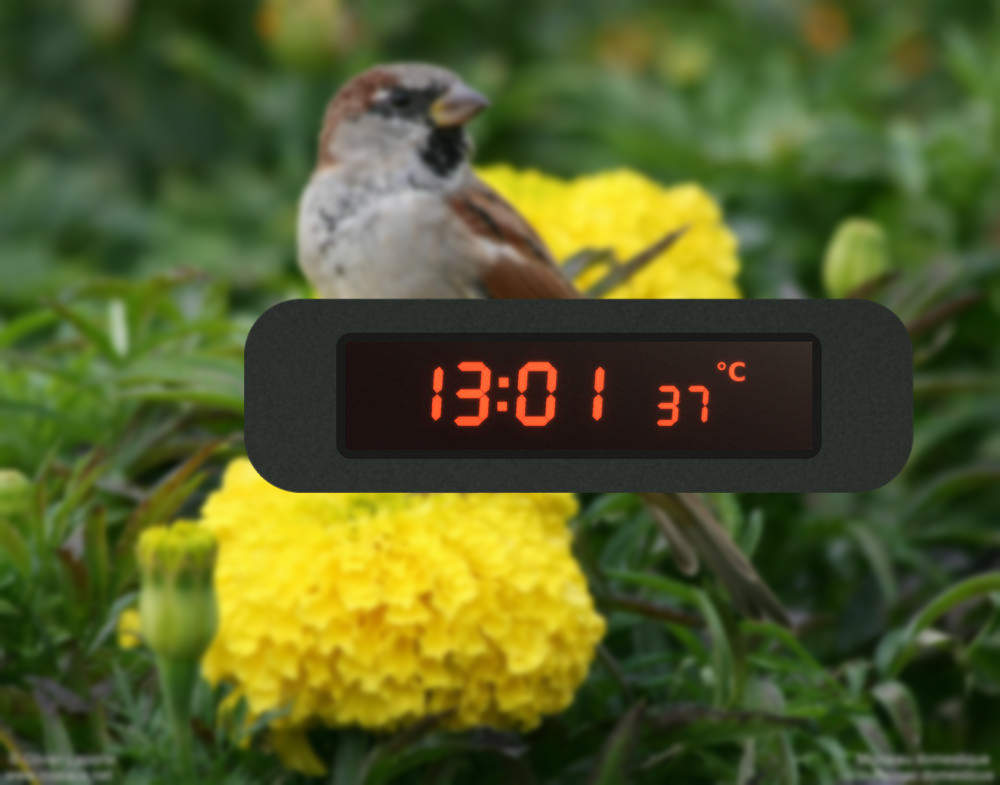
13:01
